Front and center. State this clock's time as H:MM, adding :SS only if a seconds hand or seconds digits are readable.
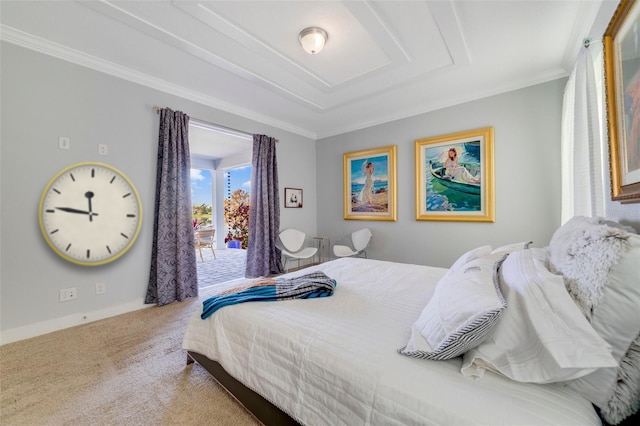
11:46
